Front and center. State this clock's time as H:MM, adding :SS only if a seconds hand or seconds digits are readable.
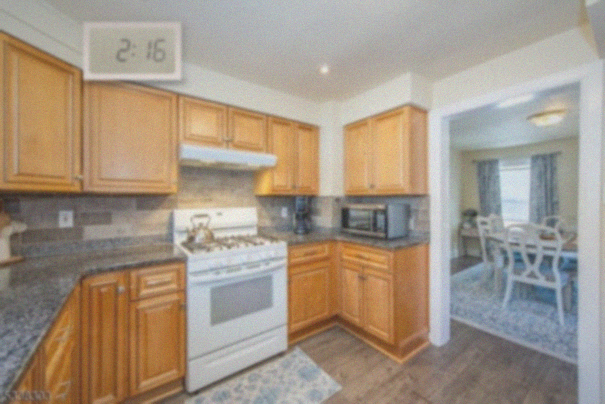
2:16
